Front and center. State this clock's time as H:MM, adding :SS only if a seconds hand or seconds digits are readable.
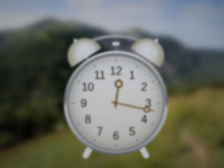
12:17
